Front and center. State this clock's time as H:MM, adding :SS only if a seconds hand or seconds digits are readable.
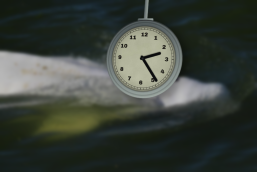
2:24
